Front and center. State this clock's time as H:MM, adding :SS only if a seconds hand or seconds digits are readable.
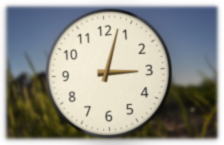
3:03
